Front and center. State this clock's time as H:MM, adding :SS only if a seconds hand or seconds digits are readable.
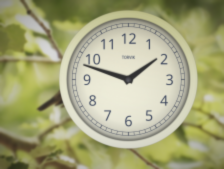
1:48
